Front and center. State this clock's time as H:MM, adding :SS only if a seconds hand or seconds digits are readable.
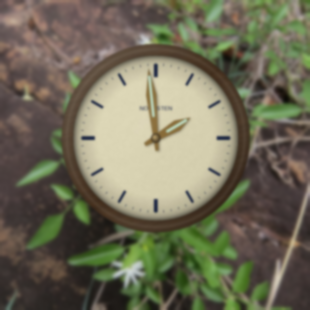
1:59
